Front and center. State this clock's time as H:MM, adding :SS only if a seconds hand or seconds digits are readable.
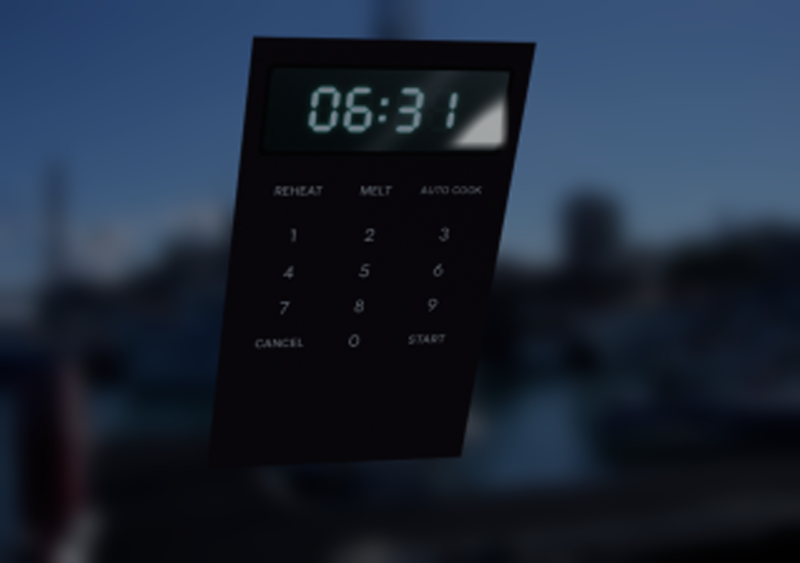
6:31
